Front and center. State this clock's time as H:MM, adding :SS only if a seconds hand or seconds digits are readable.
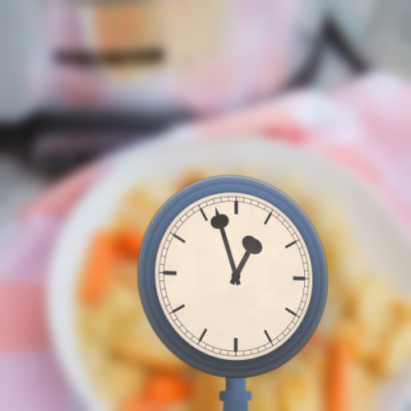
12:57
